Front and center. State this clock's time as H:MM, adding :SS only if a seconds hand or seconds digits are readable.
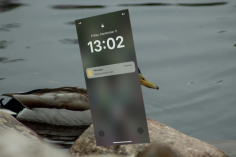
13:02
